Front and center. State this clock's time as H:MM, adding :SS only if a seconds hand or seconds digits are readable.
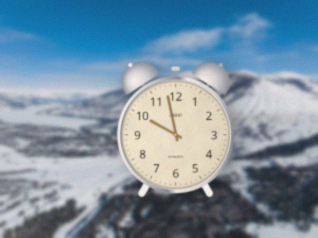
9:58
